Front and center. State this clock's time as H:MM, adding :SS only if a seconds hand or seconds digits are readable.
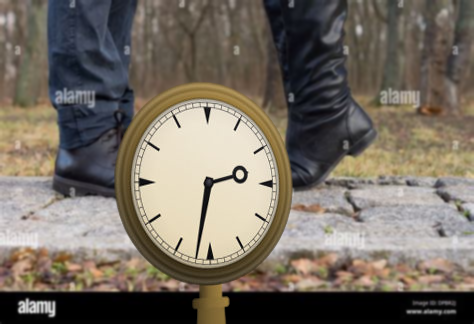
2:32
